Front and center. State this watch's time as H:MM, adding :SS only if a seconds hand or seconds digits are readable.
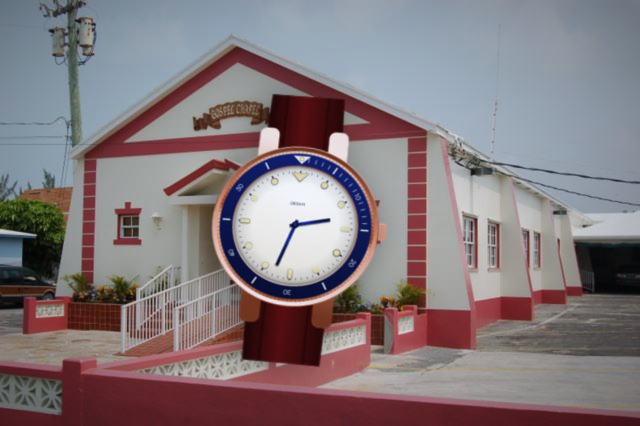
2:33
